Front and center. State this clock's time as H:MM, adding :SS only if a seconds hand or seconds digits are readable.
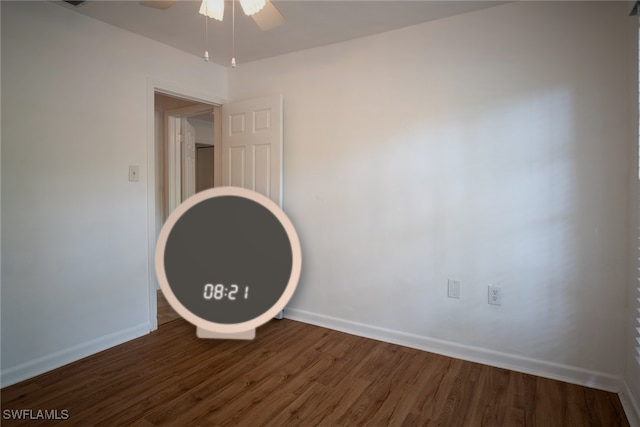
8:21
